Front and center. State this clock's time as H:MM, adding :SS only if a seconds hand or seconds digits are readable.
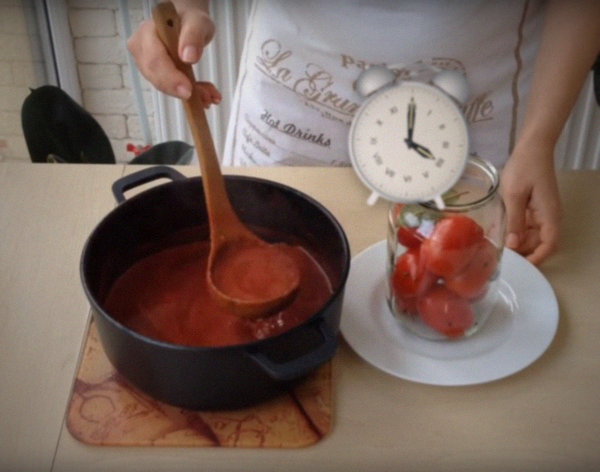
4:00
